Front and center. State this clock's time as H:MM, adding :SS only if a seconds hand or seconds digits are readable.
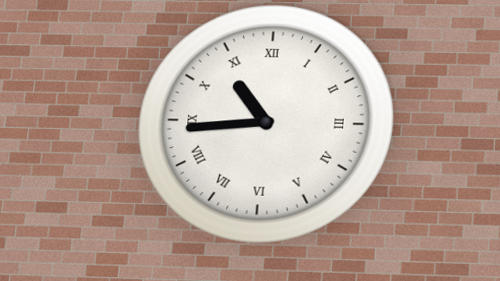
10:44
